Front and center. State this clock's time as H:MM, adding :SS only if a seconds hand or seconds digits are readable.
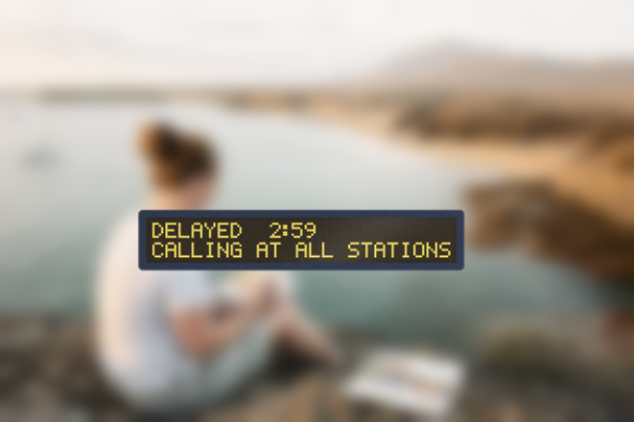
2:59
